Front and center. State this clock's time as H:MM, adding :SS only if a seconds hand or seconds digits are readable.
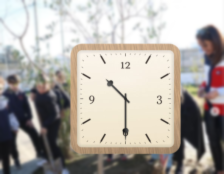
10:30
